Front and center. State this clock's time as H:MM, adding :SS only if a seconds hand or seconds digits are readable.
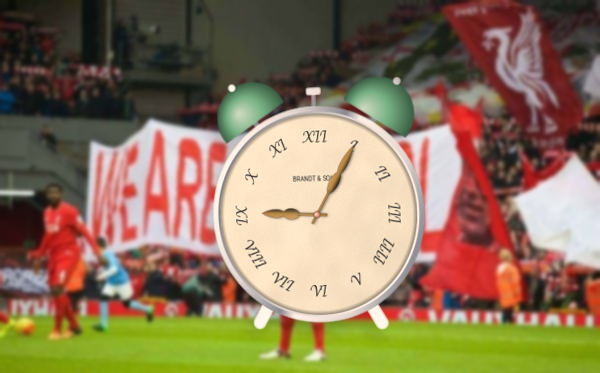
9:05
